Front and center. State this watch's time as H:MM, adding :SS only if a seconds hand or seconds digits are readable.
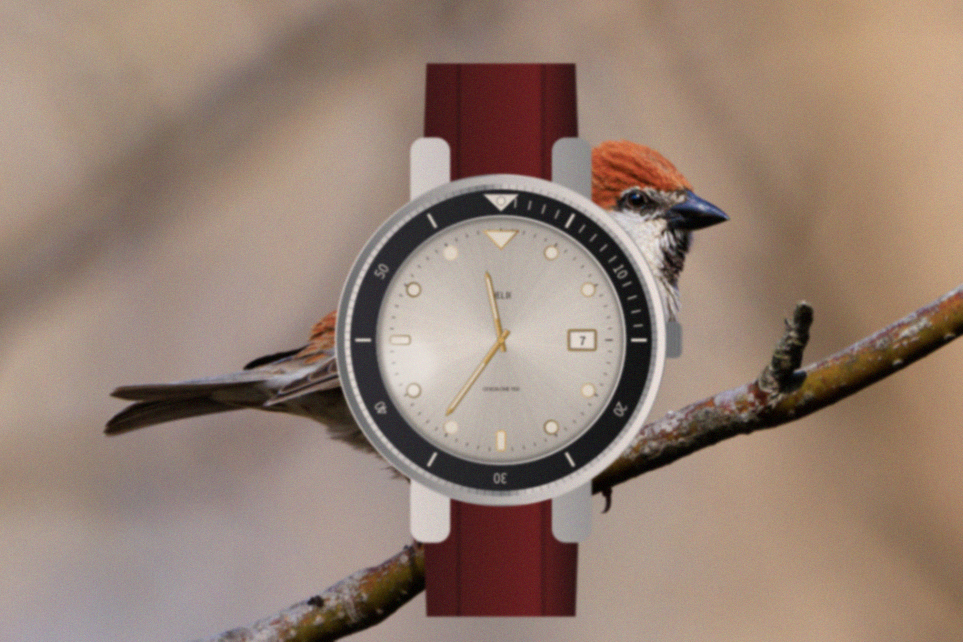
11:36
